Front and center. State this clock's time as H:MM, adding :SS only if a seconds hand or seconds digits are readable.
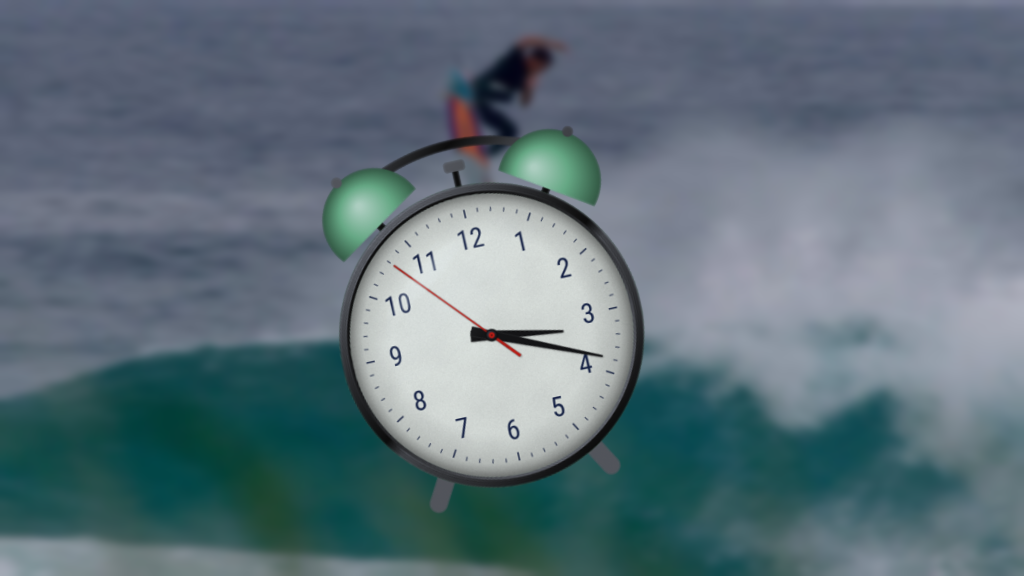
3:18:53
